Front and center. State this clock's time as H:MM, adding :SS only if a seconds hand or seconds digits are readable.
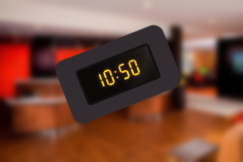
10:50
